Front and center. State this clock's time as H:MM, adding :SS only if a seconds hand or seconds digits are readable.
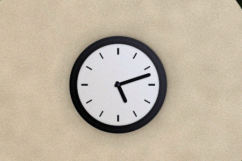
5:12
